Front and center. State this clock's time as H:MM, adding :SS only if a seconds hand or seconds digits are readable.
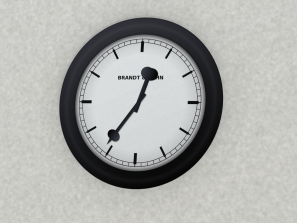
12:36
